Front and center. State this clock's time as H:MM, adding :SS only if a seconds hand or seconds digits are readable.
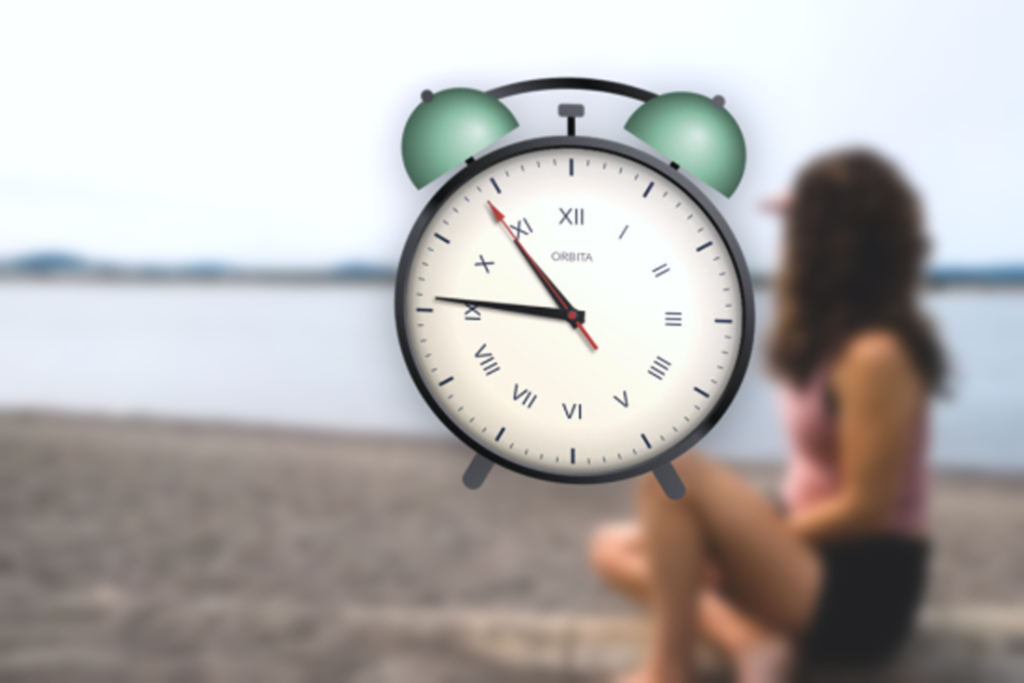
10:45:54
